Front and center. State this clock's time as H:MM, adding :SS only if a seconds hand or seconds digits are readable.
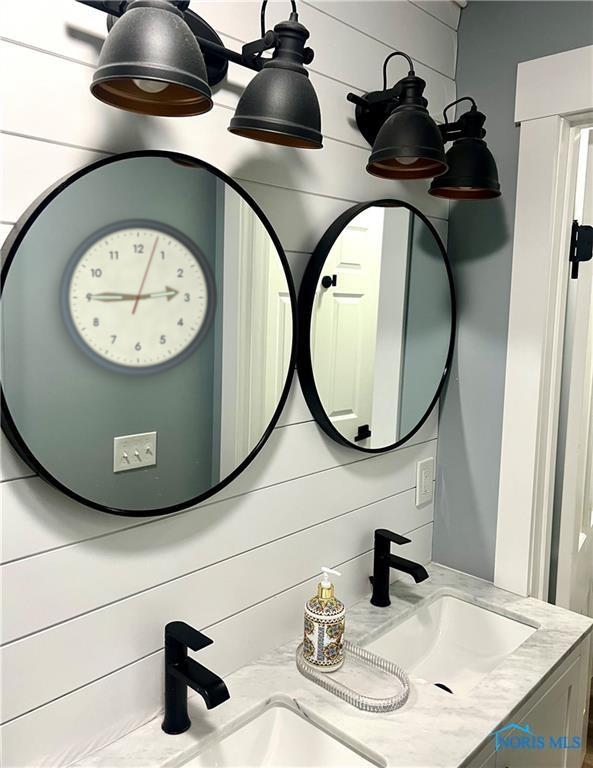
2:45:03
